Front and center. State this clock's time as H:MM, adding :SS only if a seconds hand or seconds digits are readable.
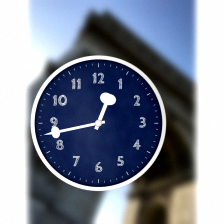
12:43
